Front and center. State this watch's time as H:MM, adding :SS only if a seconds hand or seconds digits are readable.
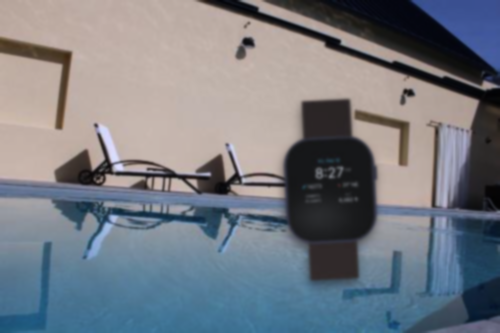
8:27
